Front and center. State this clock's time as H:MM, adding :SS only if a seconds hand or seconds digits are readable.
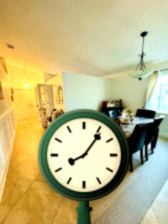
8:06
